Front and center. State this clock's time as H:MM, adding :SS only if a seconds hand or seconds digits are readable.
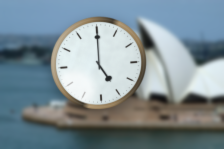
5:00
